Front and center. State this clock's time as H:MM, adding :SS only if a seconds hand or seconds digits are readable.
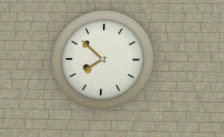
7:52
